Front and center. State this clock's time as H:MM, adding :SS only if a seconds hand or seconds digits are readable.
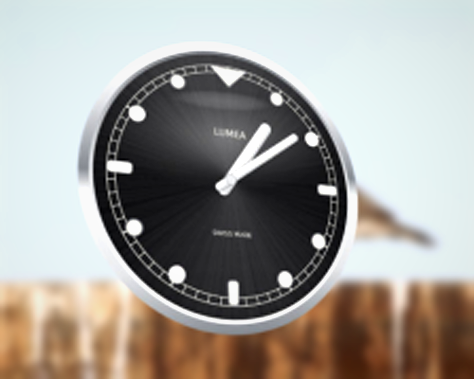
1:09
